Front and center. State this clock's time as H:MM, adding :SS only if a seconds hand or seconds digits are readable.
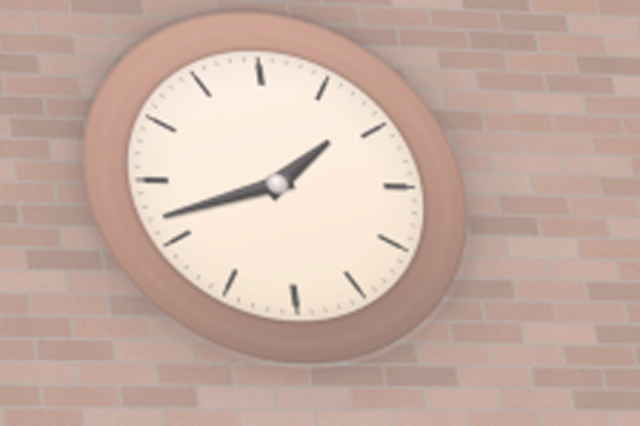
1:42
